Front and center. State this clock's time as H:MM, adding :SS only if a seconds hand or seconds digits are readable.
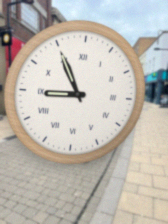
8:55
